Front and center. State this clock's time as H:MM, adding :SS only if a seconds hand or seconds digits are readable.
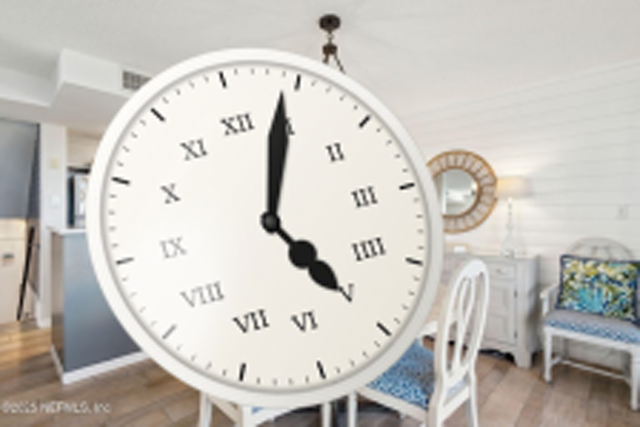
5:04
